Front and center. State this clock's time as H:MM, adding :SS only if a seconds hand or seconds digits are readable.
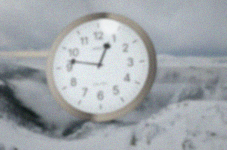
12:47
